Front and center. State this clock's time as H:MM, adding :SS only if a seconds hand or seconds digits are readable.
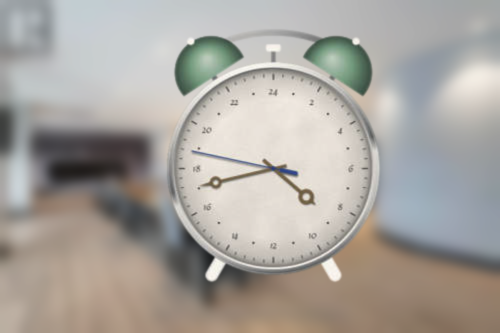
8:42:47
